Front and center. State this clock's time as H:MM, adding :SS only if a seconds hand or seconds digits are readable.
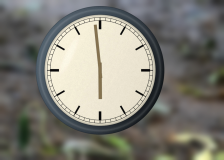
5:59
